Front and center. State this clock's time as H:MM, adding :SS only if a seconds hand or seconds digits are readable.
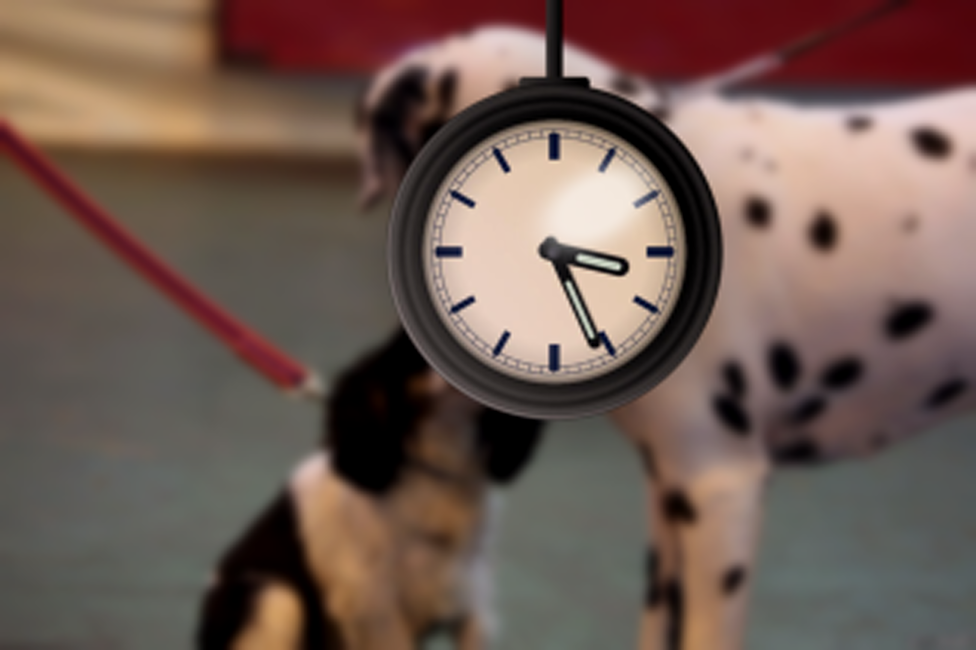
3:26
